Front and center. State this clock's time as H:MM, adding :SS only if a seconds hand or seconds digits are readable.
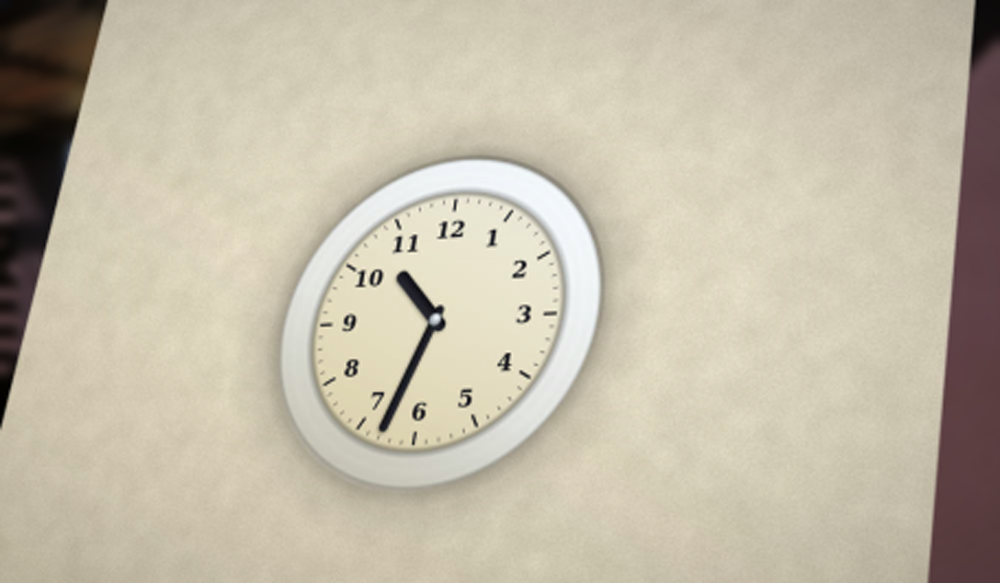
10:33
